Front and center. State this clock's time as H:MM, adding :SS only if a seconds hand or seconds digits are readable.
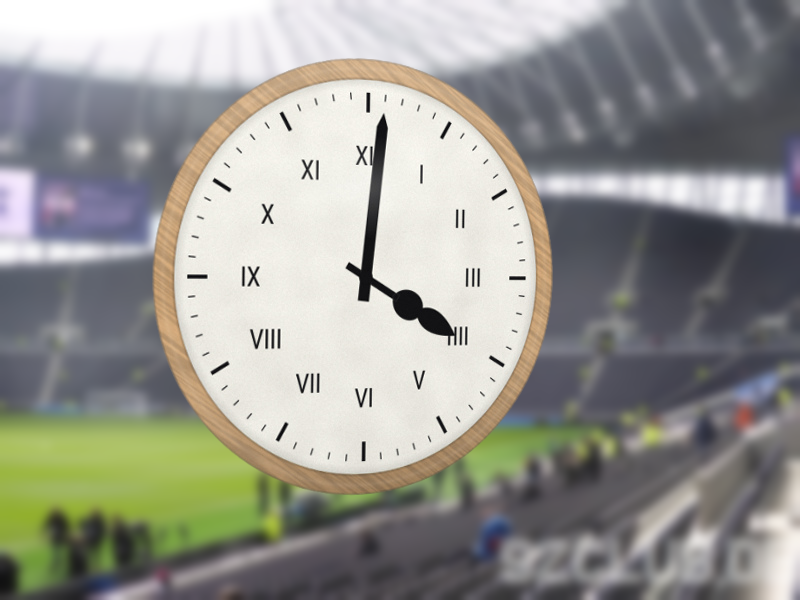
4:01
